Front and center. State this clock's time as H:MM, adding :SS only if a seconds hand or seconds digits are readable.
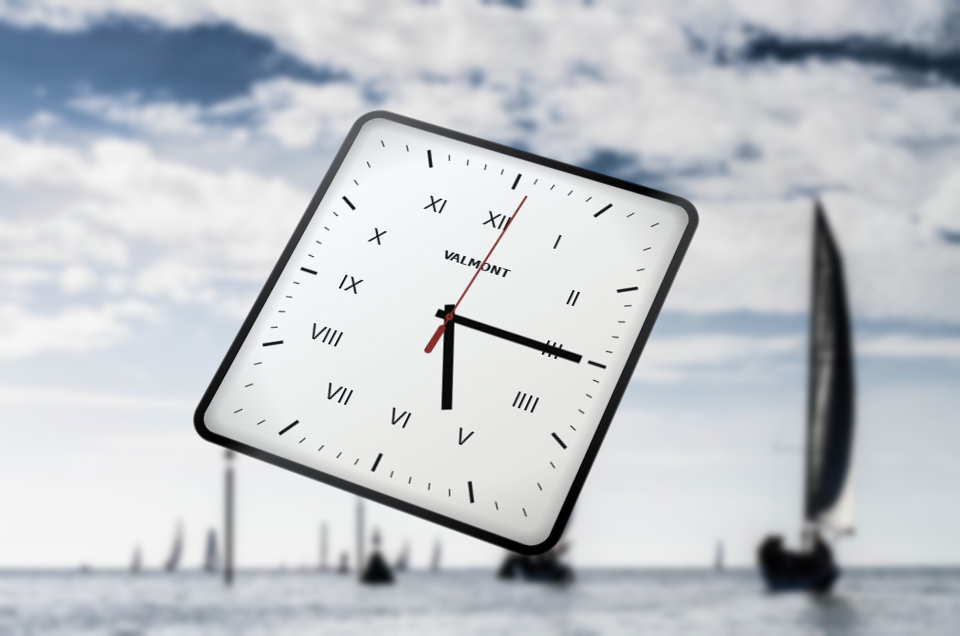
5:15:01
